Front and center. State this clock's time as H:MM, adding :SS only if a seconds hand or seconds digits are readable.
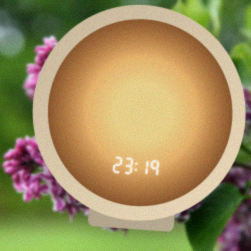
23:19
